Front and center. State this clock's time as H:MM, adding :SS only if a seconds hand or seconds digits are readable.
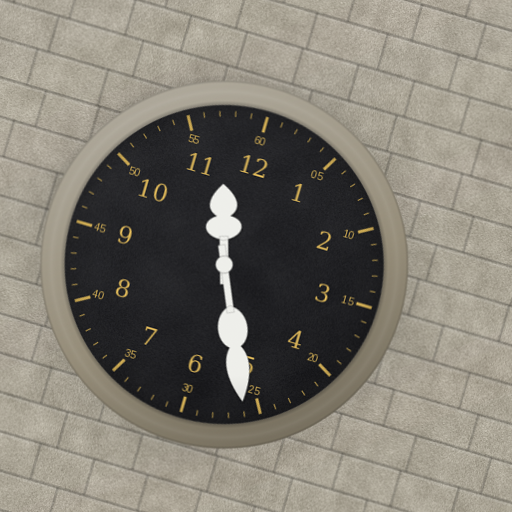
11:26
